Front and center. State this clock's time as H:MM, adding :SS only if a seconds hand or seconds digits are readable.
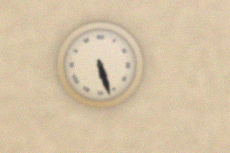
5:27
